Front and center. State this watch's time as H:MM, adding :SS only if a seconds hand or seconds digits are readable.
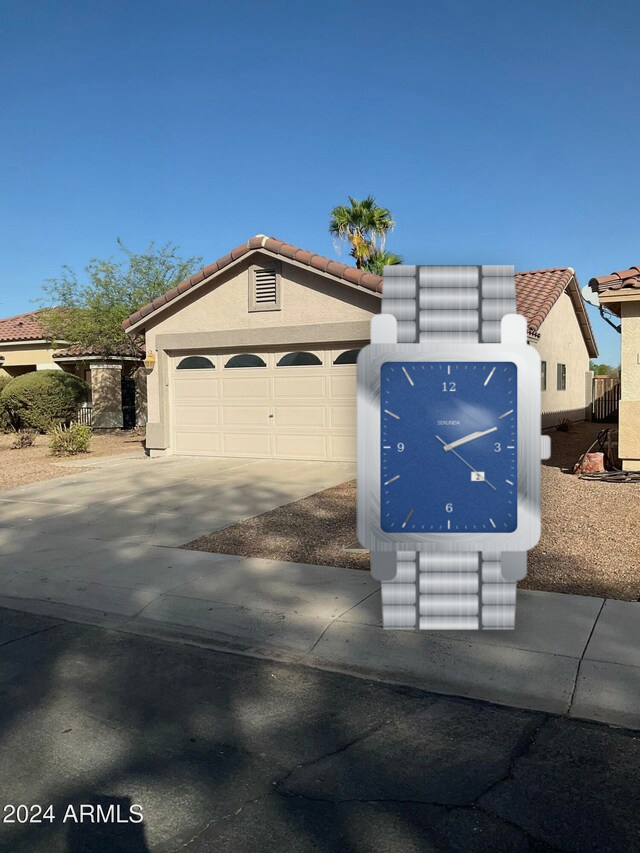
2:11:22
